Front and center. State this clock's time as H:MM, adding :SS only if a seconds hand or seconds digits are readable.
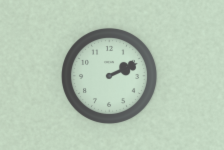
2:11
